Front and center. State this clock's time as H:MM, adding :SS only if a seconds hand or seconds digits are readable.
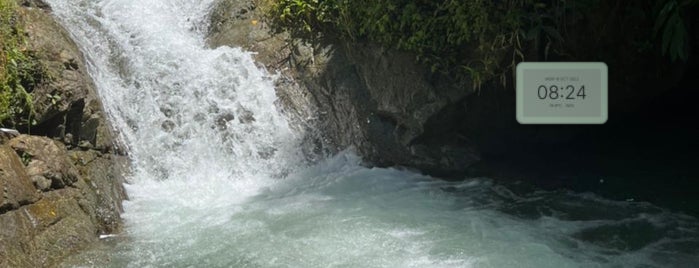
8:24
